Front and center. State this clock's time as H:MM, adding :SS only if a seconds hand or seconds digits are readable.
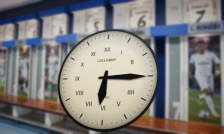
6:15
